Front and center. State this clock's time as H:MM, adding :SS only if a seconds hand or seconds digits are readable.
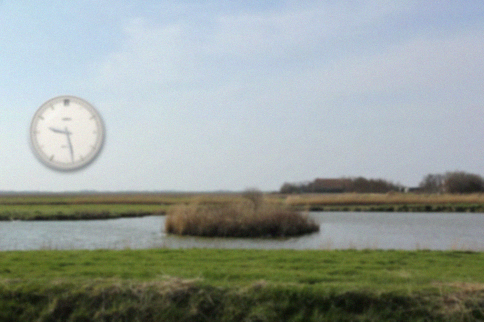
9:28
